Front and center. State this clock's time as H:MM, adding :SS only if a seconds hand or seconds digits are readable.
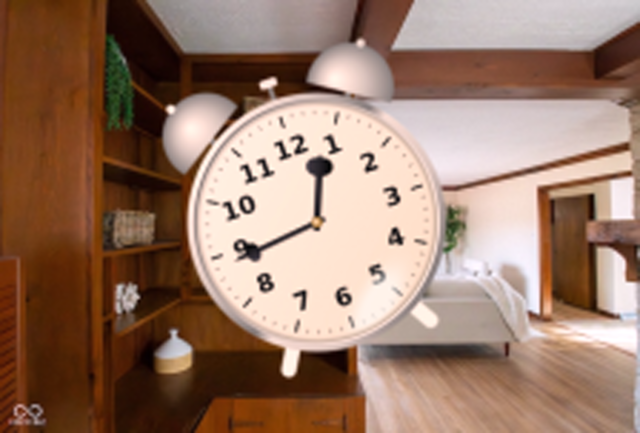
12:44
